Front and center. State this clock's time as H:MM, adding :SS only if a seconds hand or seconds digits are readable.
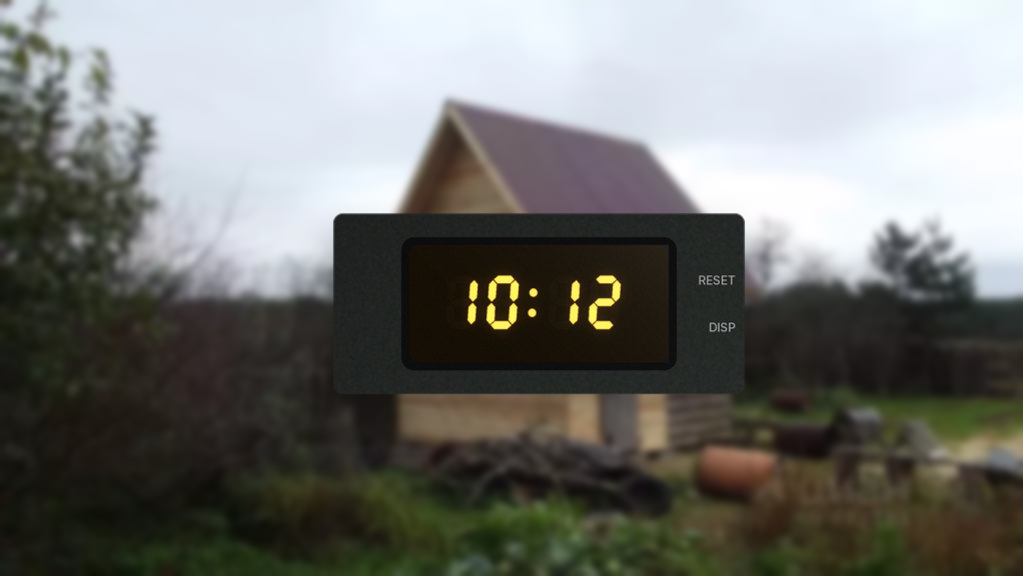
10:12
